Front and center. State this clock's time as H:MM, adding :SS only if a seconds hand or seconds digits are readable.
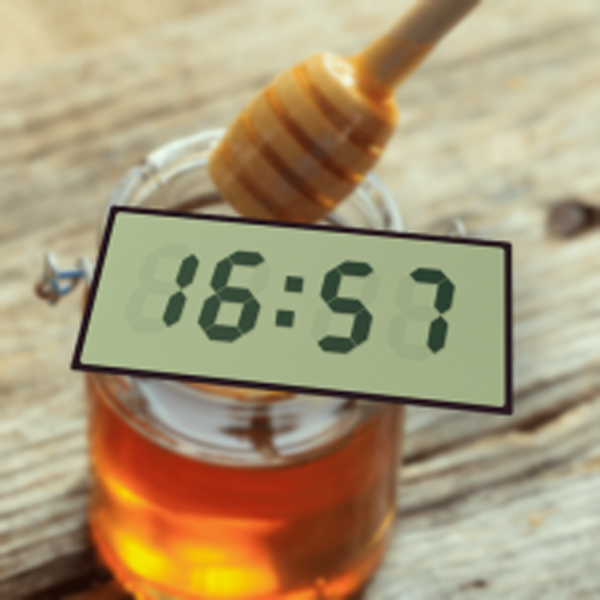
16:57
